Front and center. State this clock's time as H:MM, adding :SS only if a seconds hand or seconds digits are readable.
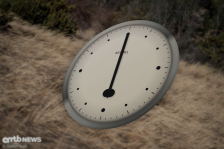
6:00
